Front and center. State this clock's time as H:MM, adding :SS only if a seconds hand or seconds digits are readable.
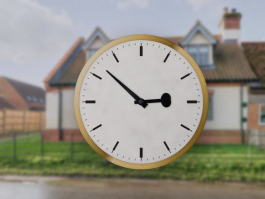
2:52
